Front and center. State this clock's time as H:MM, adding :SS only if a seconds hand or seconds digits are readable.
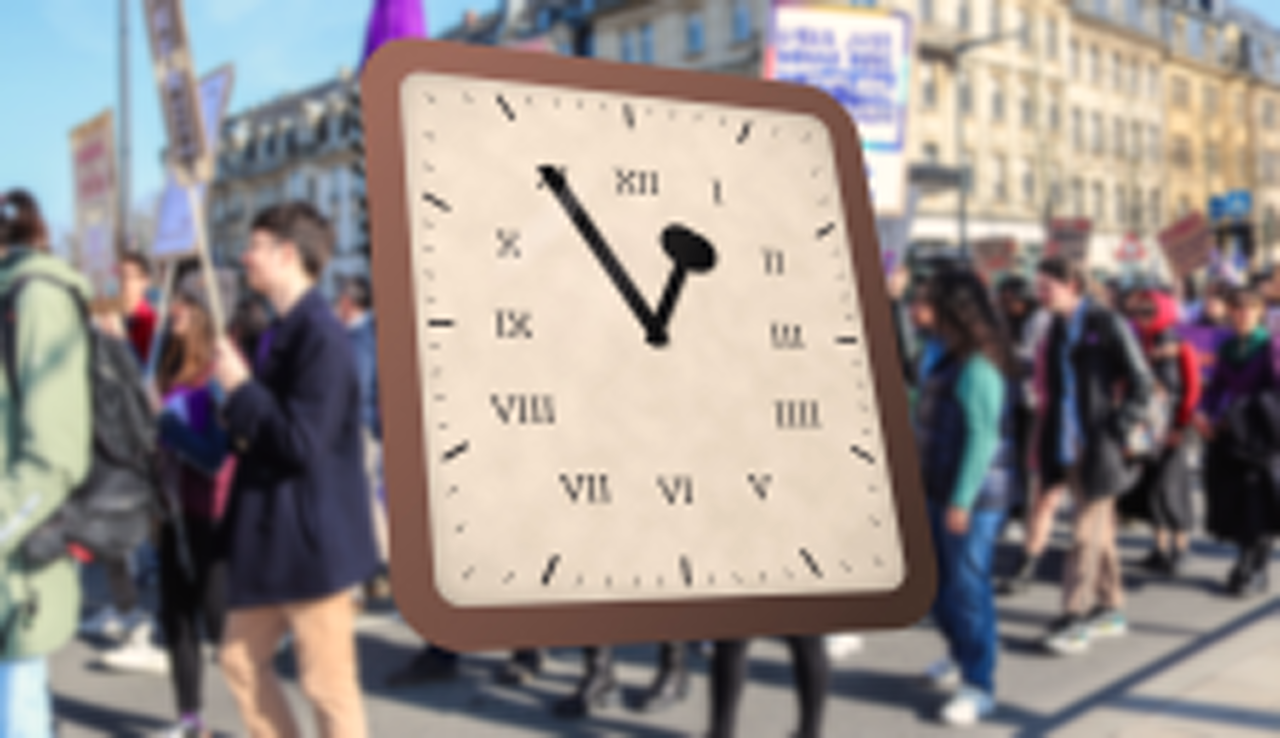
12:55
